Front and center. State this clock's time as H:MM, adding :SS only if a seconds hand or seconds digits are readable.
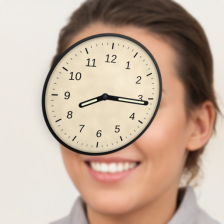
8:16
